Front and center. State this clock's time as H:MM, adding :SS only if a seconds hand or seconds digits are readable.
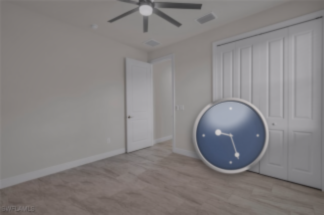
9:27
